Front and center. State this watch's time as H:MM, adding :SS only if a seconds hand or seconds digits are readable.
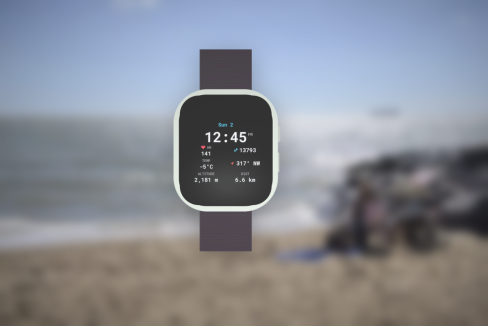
12:45
